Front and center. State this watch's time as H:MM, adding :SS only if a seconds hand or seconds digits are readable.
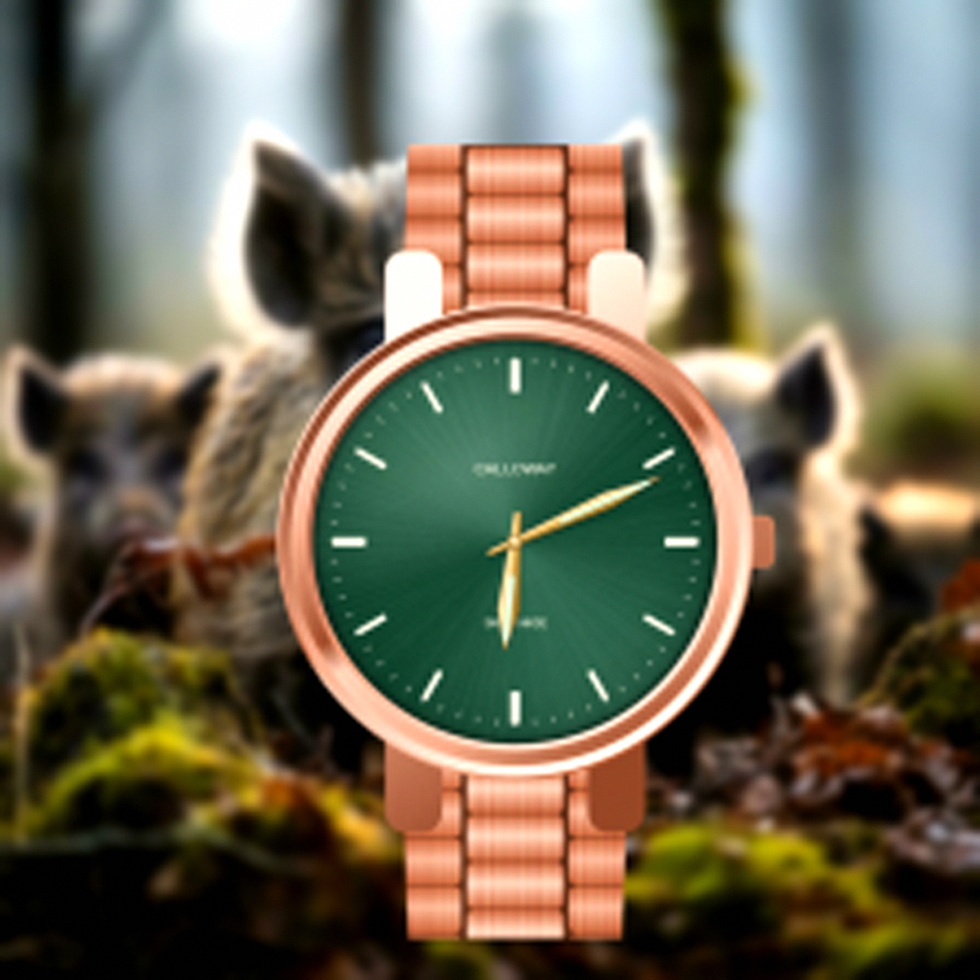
6:11
